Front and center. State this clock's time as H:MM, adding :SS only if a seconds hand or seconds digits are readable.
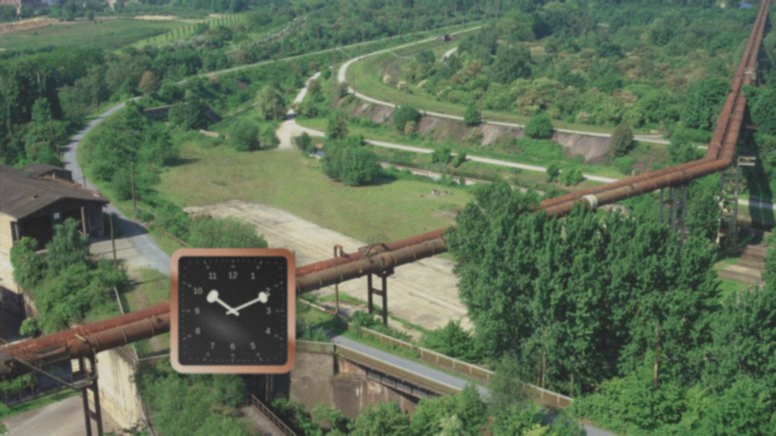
10:11
